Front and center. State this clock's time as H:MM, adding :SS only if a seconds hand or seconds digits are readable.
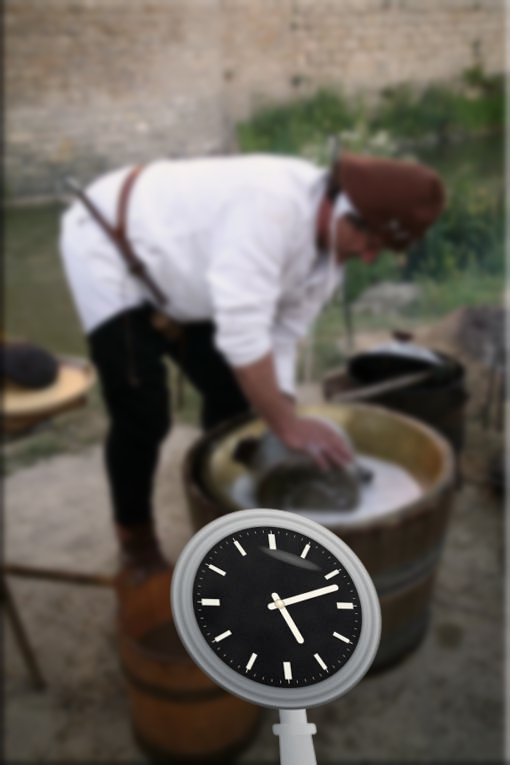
5:12
